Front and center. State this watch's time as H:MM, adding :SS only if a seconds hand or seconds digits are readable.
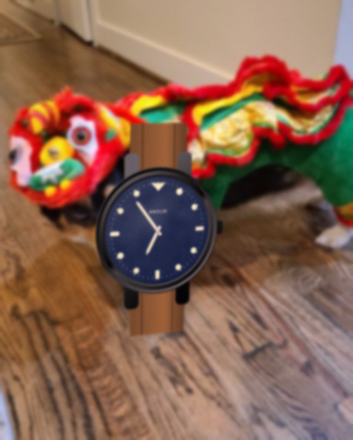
6:54
